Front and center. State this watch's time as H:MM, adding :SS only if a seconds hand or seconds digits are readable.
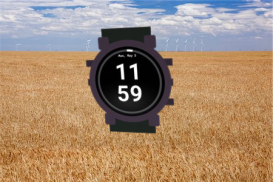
11:59
